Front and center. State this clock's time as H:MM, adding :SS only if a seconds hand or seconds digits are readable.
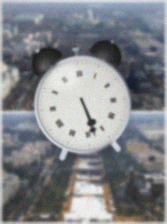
5:28
